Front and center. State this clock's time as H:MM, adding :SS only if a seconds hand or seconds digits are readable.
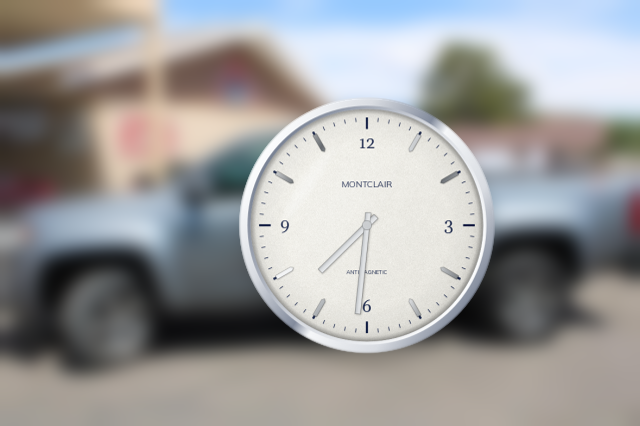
7:31
